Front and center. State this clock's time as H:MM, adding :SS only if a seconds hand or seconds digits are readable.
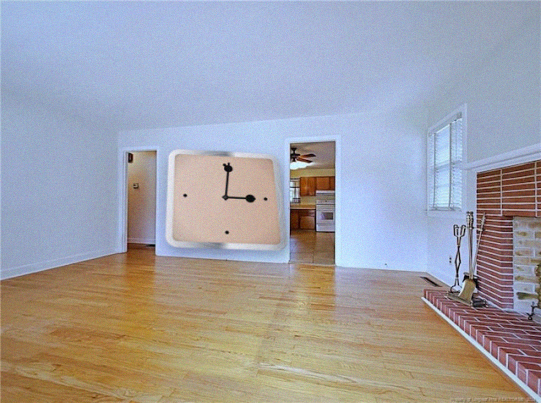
3:01
